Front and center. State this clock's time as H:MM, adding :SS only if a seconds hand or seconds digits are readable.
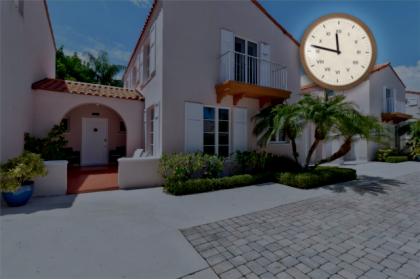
11:47
